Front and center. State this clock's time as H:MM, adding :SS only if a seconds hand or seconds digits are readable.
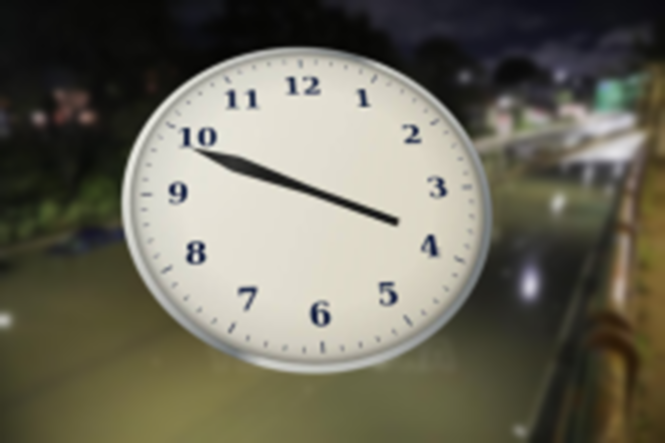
3:49
